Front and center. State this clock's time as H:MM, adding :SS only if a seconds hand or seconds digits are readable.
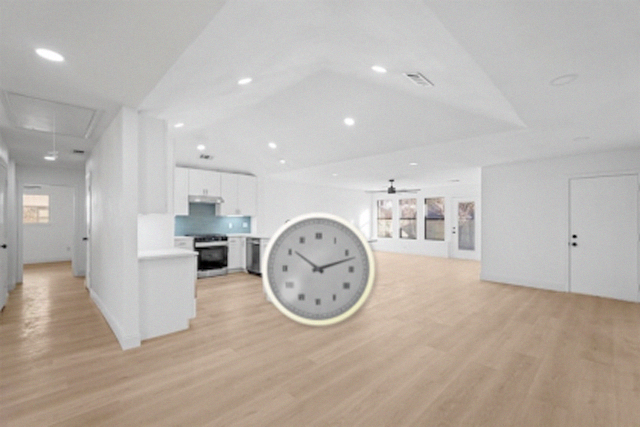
10:12
